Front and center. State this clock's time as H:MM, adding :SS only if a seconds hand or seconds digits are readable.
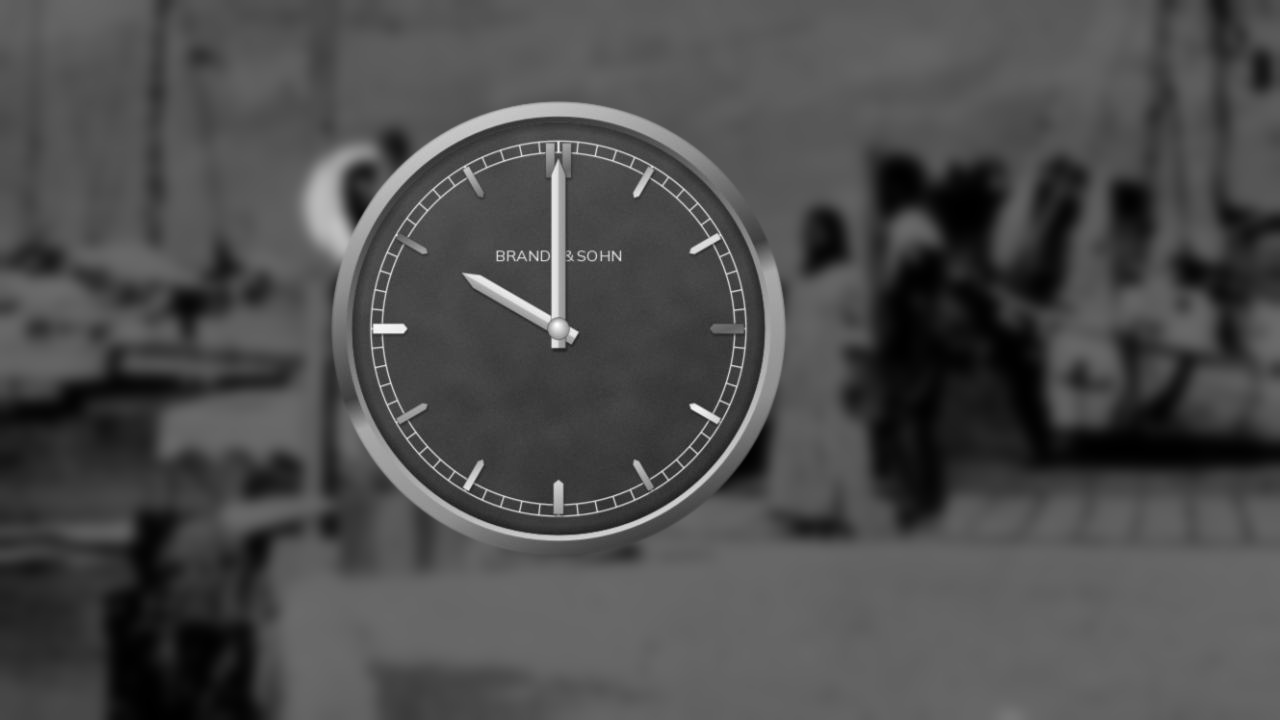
10:00
